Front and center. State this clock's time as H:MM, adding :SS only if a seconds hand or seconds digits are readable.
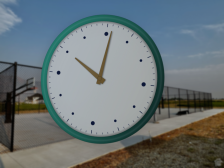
10:01
